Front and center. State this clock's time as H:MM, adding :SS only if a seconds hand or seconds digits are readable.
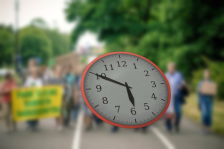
5:50
